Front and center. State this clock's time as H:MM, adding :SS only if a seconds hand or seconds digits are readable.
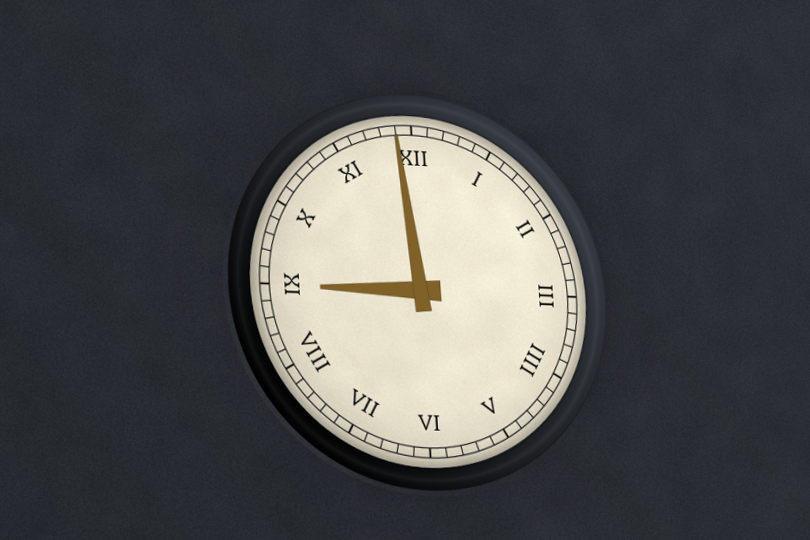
8:59
